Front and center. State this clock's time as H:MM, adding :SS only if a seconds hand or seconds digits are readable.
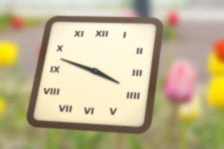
3:48
